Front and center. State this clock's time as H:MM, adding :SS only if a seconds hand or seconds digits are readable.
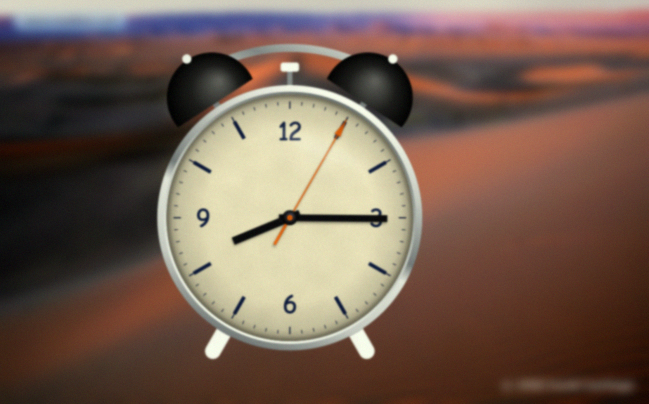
8:15:05
